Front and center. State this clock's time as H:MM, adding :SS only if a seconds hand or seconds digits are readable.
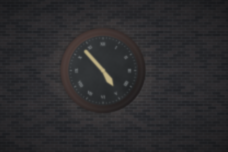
4:53
